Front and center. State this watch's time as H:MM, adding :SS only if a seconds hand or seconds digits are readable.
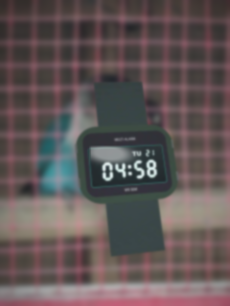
4:58
